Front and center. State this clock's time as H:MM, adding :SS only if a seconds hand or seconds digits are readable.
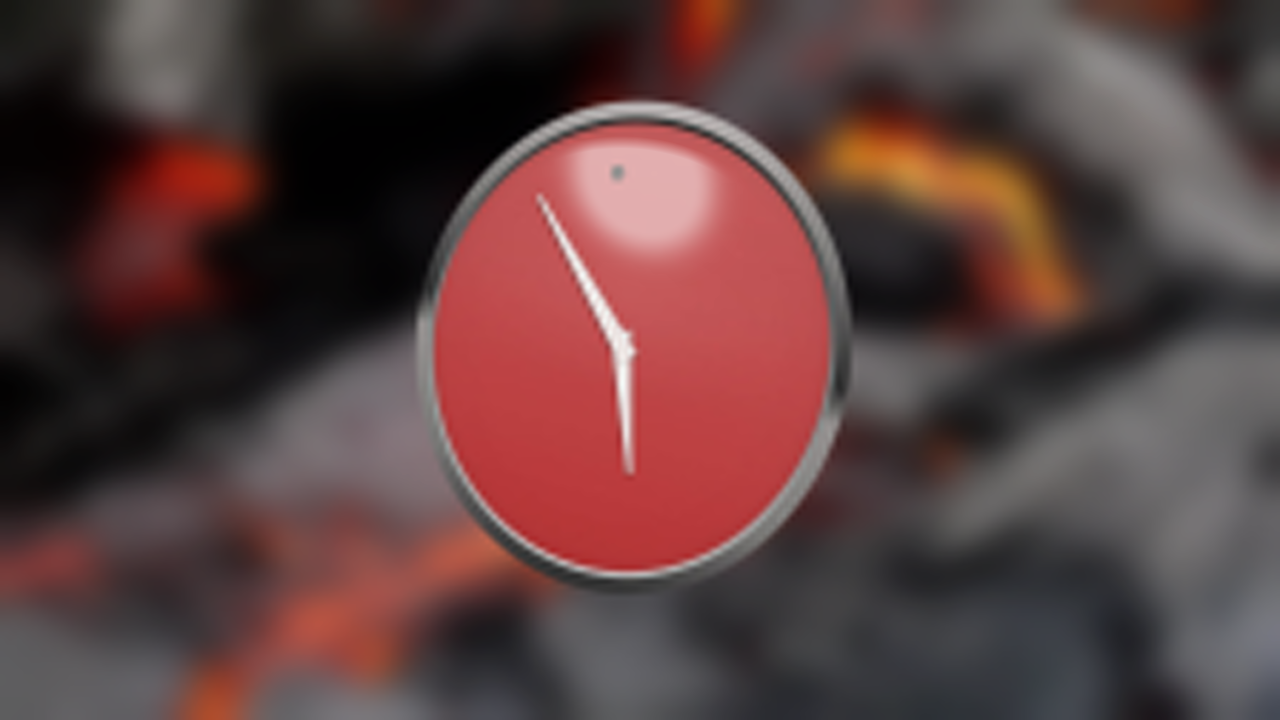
5:55
